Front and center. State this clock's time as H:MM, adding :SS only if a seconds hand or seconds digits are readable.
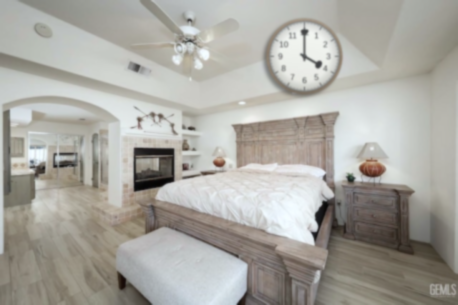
4:00
